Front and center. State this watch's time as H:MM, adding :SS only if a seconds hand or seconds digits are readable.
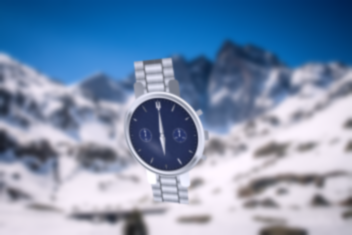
6:00
